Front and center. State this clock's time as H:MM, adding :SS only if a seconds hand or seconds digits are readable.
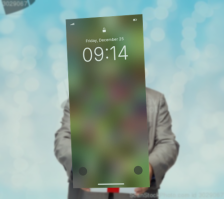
9:14
